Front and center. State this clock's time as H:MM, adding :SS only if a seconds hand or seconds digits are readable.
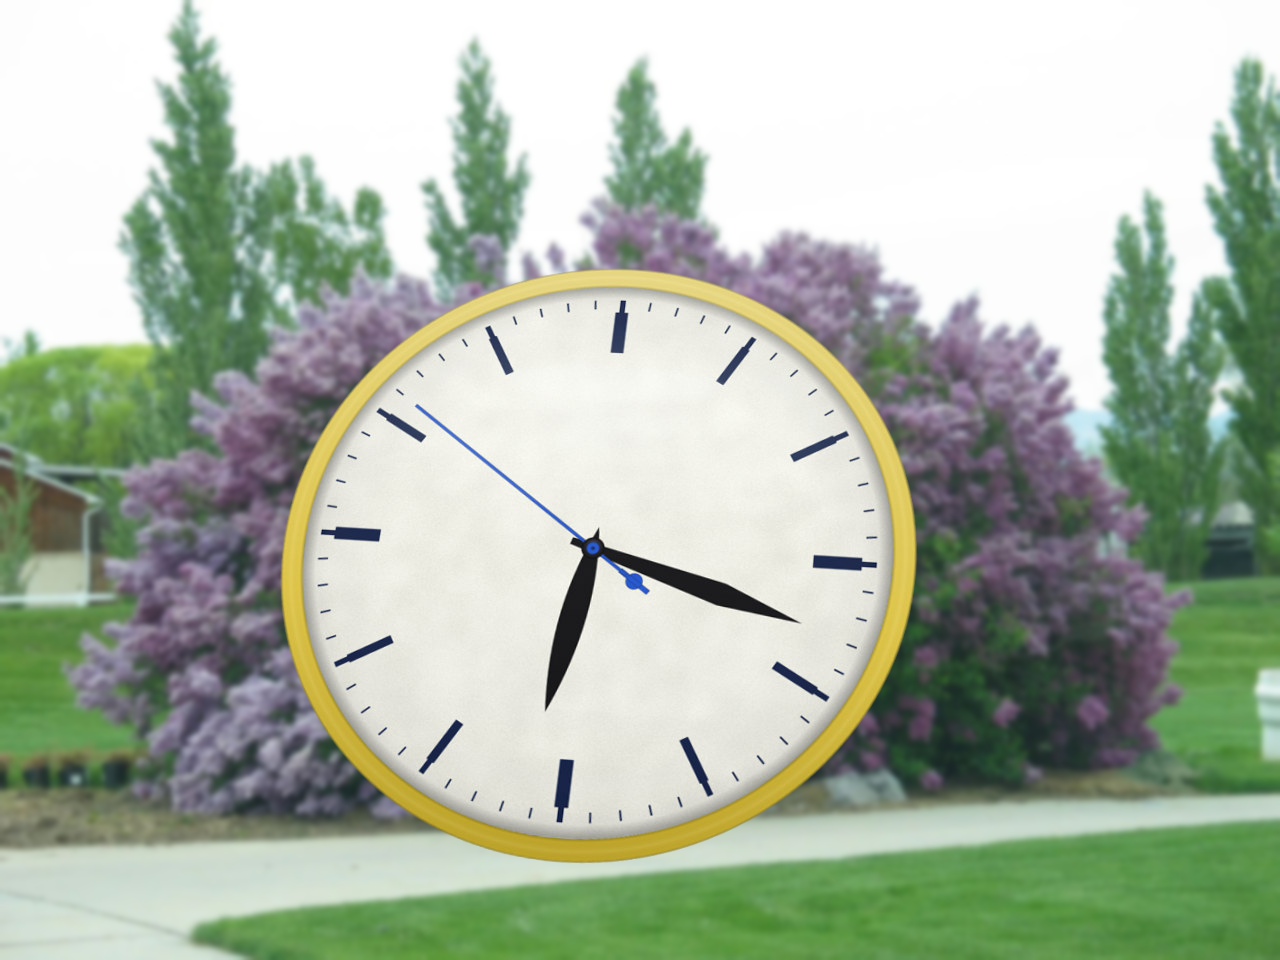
6:17:51
